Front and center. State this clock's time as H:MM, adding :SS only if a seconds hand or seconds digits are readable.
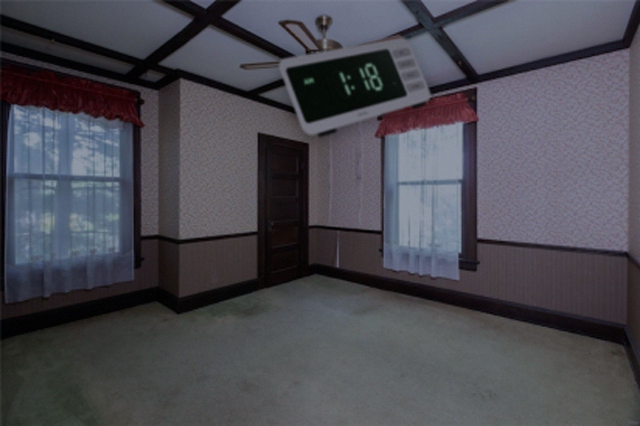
1:18
